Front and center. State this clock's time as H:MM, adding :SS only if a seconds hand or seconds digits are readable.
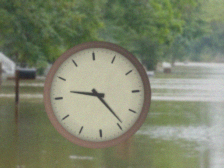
9:24
